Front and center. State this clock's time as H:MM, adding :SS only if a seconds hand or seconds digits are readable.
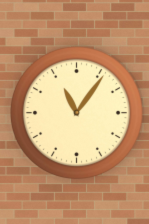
11:06
